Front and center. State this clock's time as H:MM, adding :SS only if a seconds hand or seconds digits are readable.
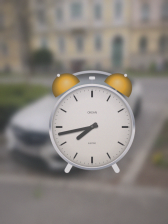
7:43
